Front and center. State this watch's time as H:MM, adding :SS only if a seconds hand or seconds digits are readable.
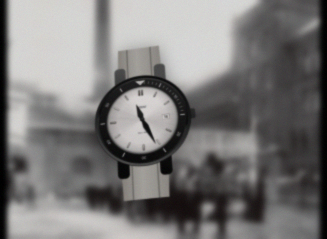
11:26
